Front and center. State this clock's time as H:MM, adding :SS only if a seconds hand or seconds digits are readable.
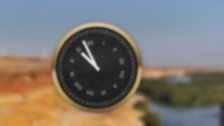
10:58
